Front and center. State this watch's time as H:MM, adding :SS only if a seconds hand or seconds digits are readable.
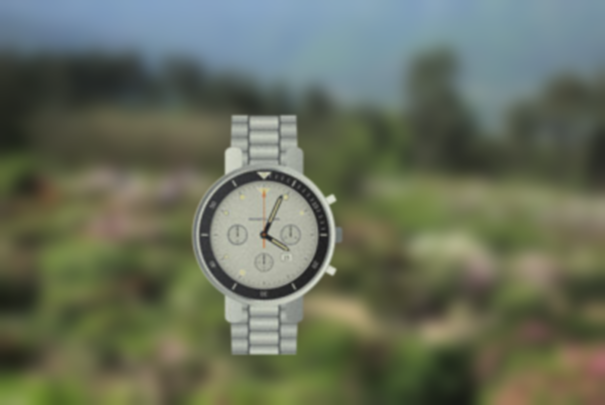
4:04
